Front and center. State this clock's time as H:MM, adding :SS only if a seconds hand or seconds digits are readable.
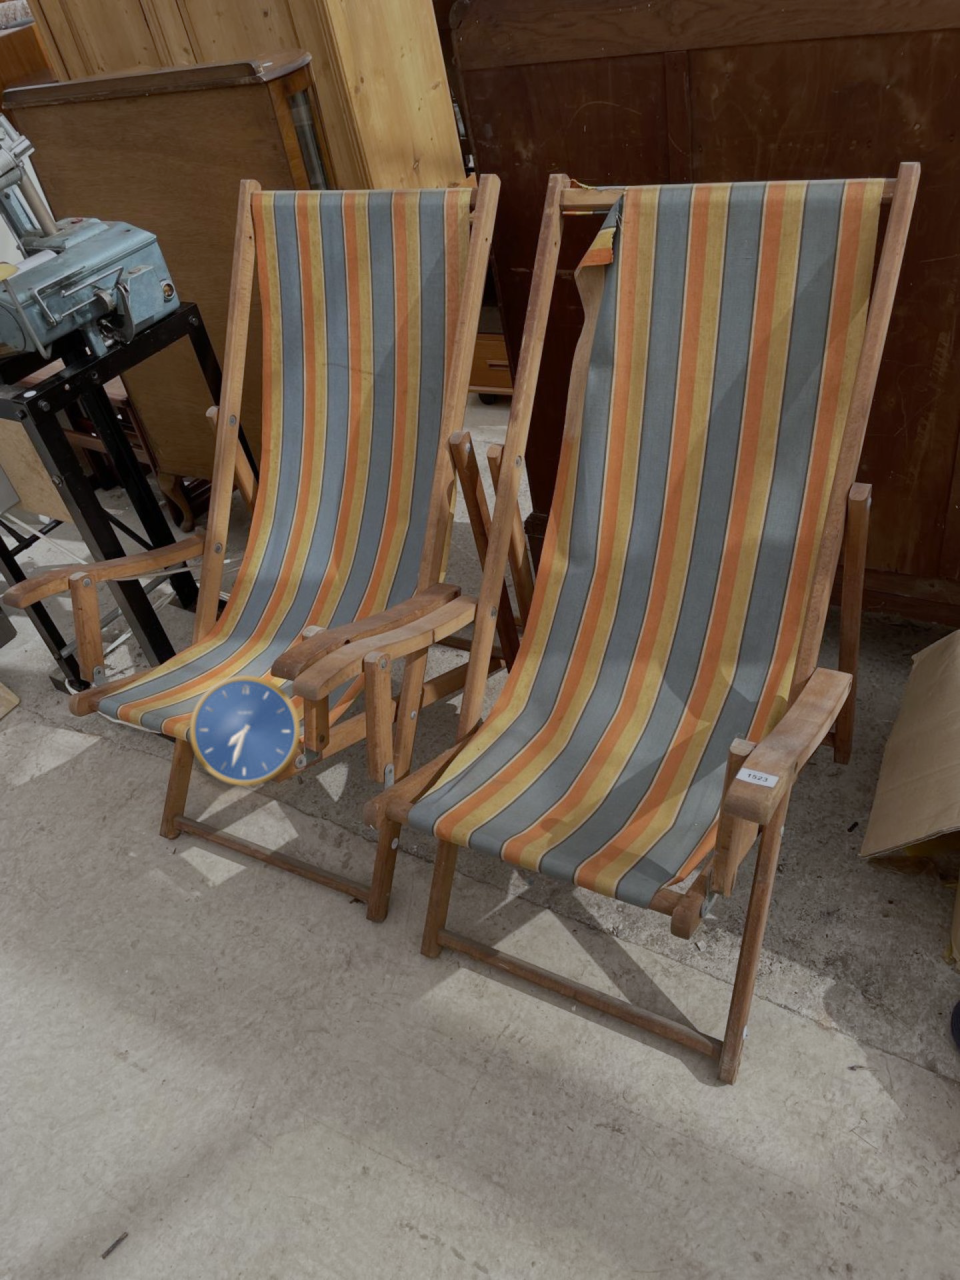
7:33
